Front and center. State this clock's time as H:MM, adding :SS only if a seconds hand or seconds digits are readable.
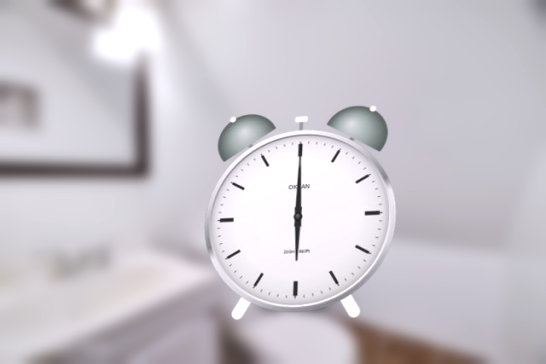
6:00
